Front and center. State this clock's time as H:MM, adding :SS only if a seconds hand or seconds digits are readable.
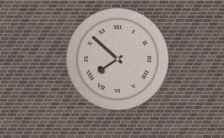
7:52
